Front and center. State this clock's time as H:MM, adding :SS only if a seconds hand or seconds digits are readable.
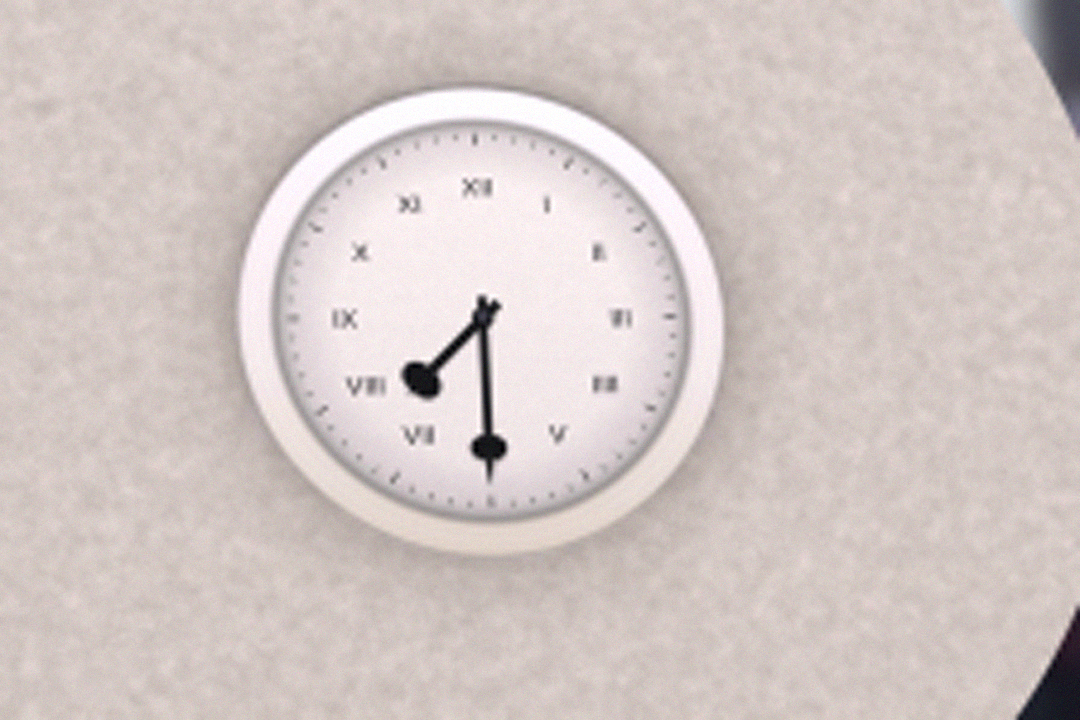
7:30
